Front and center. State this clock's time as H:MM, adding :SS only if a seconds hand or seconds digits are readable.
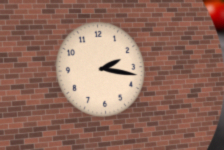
2:17
